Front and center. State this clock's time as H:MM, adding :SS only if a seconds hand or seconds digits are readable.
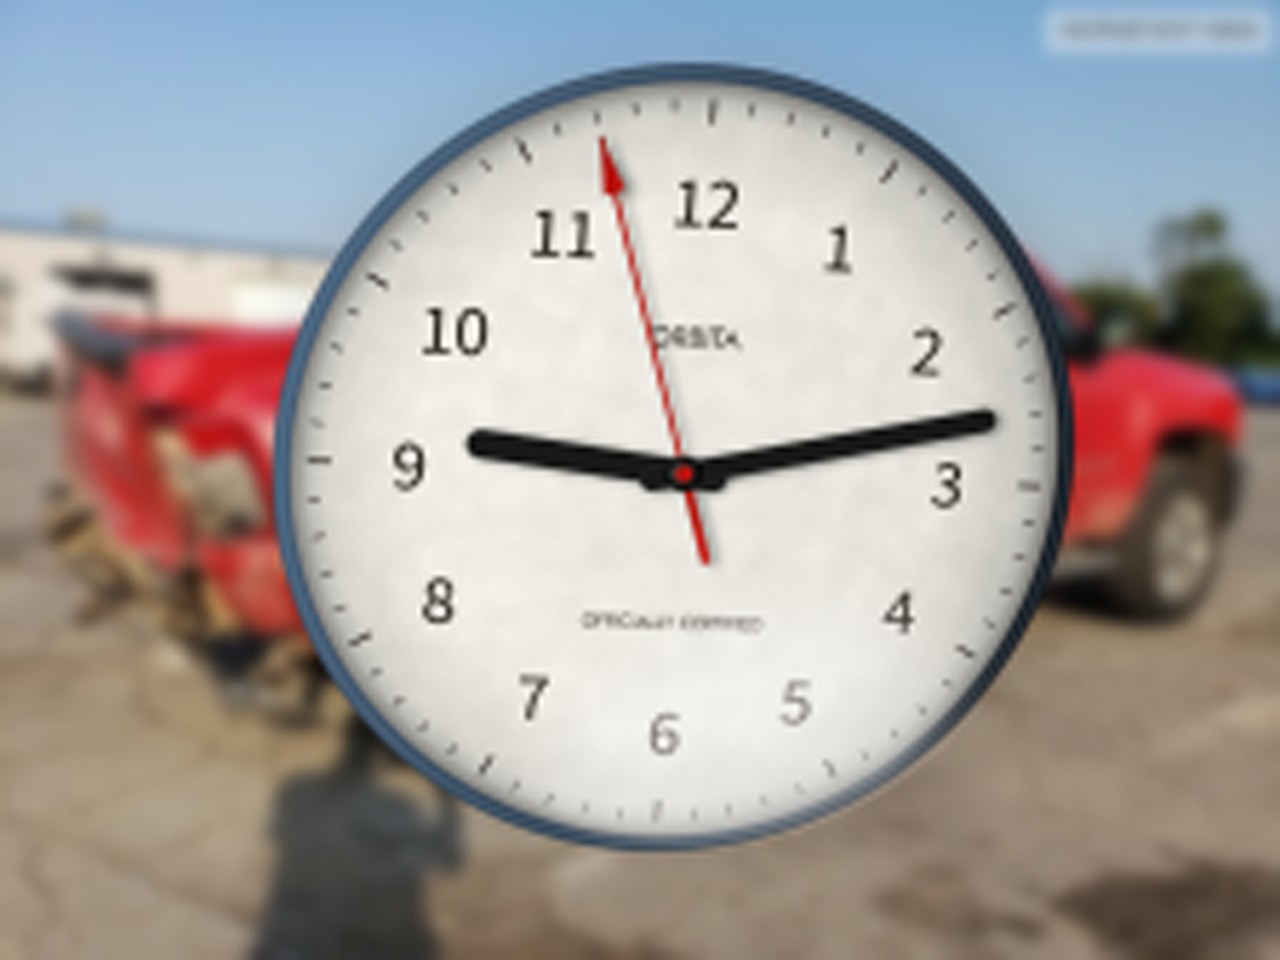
9:12:57
